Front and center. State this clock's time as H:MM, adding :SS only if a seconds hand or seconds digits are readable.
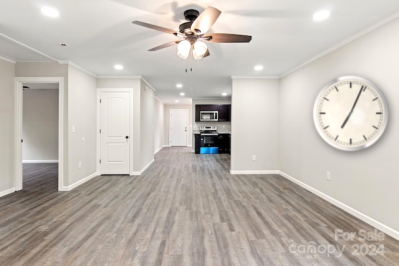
7:04
